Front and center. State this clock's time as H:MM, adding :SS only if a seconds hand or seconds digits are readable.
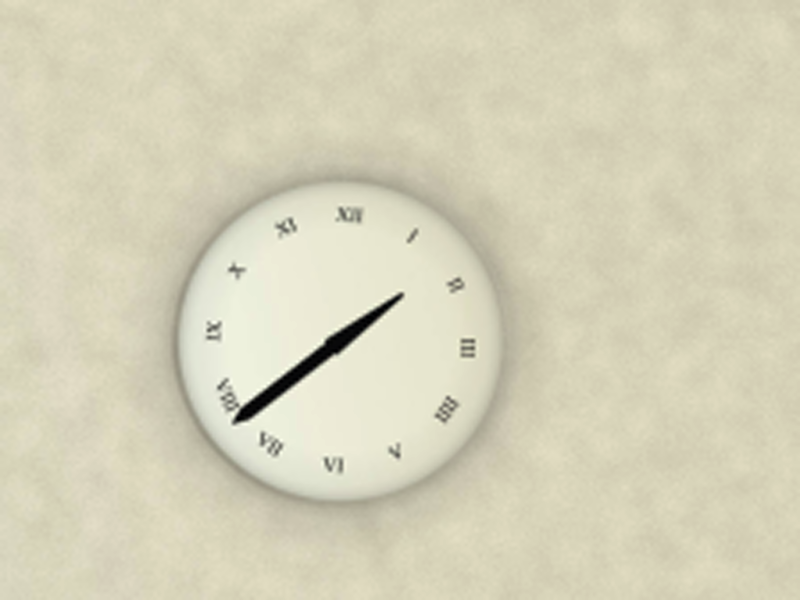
1:38
